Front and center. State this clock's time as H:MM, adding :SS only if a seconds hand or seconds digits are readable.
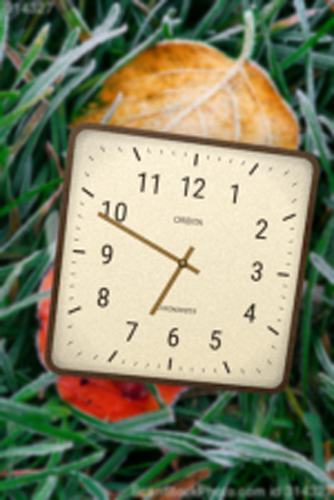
6:49
